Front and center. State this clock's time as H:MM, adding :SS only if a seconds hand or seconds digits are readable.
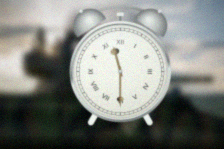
11:30
